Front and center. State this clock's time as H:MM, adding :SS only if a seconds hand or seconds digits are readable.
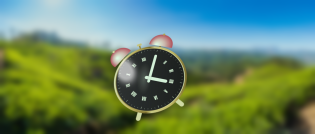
4:05
